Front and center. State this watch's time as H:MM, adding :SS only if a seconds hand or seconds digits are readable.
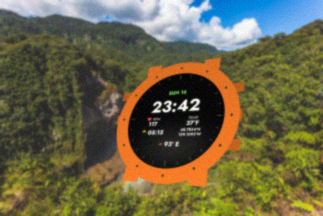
23:42
